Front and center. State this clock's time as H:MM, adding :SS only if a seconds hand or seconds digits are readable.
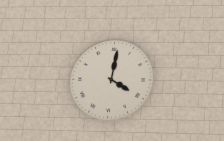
4:01
